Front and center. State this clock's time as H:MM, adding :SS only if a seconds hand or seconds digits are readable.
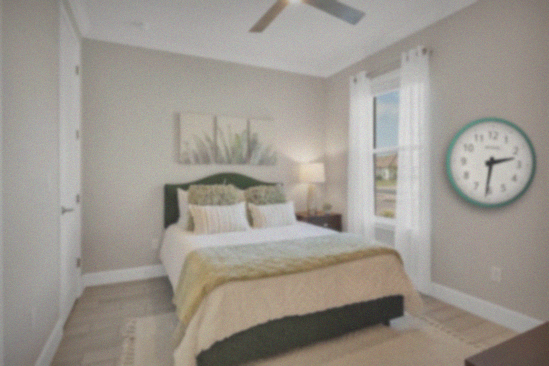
2:31
